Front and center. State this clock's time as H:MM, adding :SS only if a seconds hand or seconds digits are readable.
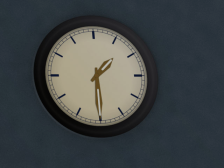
1:30
